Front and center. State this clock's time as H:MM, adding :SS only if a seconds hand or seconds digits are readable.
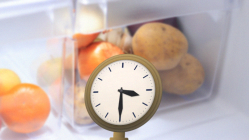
3:30
